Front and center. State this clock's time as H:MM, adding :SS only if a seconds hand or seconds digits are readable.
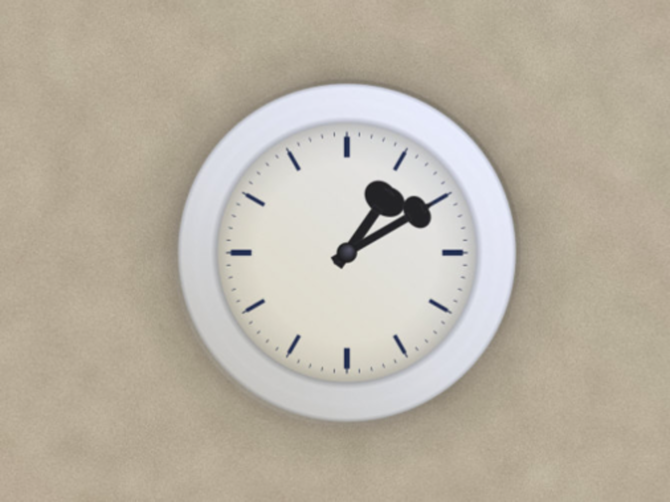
1:10
